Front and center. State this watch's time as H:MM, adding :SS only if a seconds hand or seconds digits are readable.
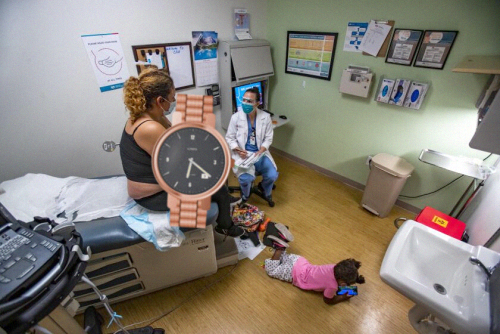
6:21
